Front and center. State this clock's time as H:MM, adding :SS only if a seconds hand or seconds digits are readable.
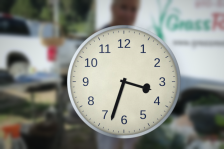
3:33
